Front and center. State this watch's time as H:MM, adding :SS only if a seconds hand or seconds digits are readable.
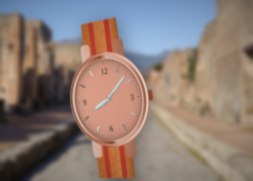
8:08
